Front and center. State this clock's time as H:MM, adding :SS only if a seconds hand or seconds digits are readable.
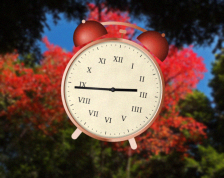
2:44
